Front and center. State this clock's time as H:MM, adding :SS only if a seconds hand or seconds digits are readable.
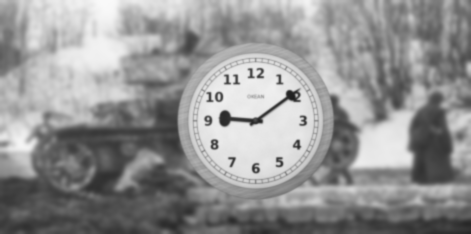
9:09
